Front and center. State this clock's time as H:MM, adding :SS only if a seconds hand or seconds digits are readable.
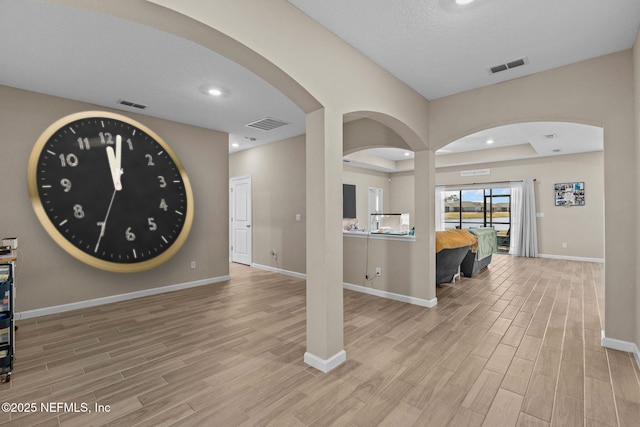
12:02:35
